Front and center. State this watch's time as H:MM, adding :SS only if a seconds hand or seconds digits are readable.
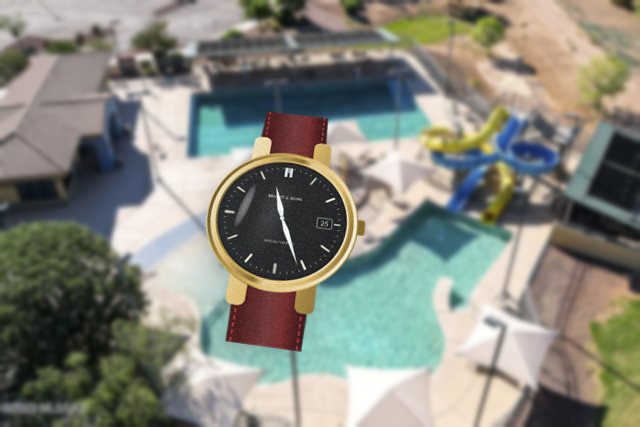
11:26
